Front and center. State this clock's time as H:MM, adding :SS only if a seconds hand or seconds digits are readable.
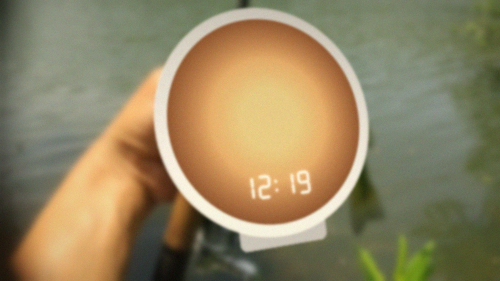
12:19
